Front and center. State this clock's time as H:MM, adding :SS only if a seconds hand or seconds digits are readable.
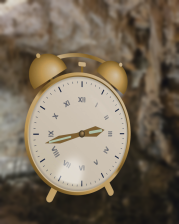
2:43
